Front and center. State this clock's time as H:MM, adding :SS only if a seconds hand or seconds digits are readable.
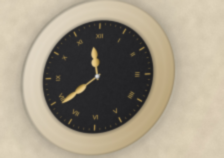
11:39
